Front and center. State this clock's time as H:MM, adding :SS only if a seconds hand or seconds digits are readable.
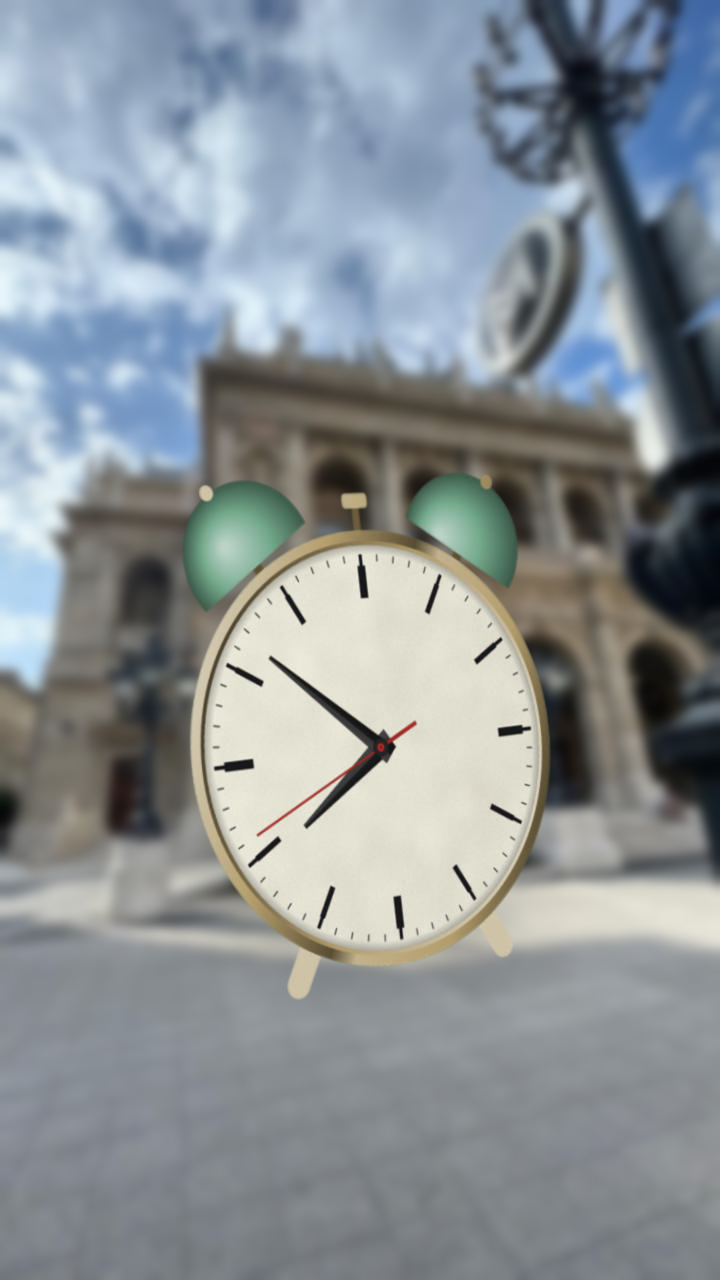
7:51:41
